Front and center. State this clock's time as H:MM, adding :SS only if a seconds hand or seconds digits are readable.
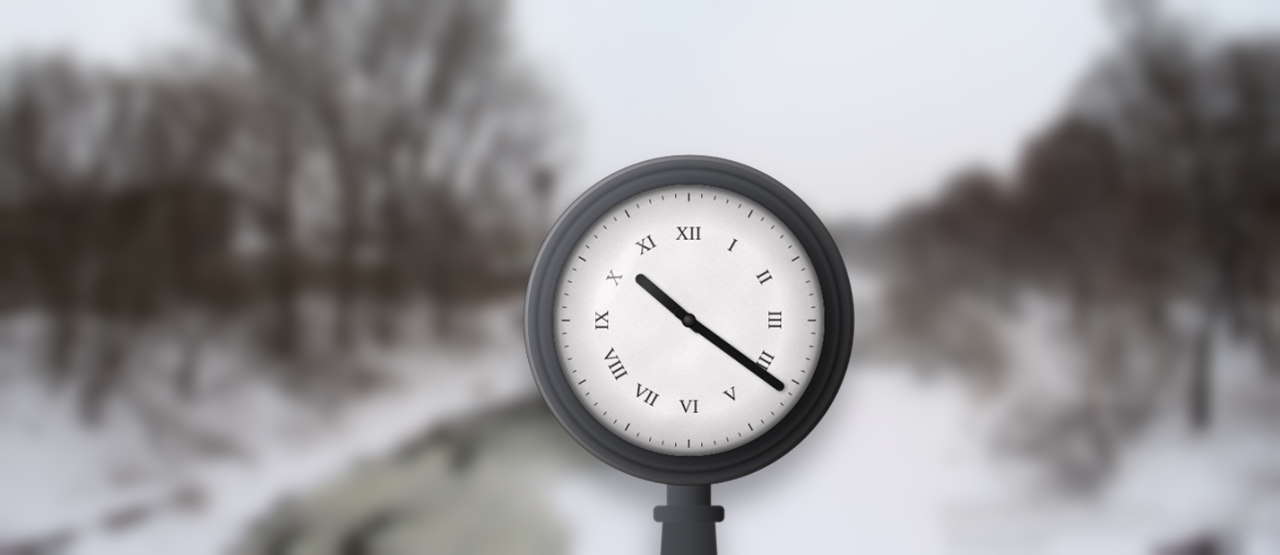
10:21
